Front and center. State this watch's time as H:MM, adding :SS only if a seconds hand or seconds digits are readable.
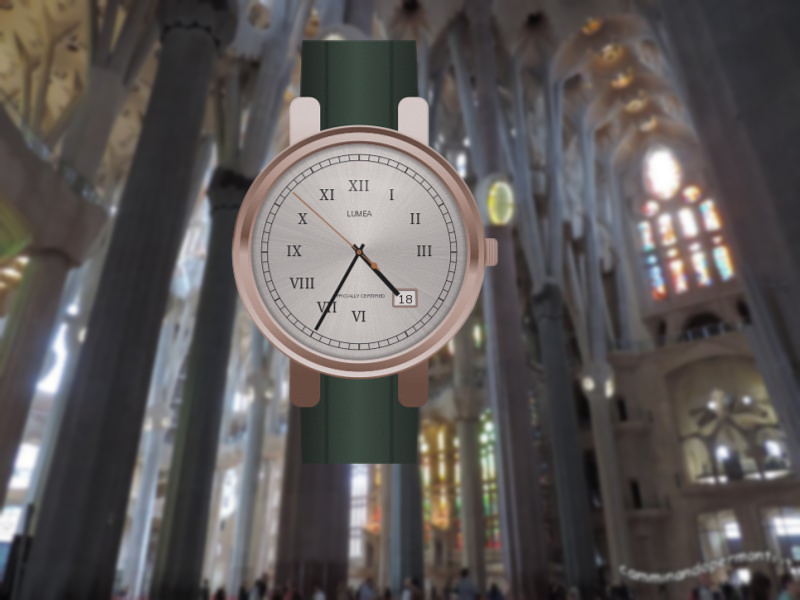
4:34:52
